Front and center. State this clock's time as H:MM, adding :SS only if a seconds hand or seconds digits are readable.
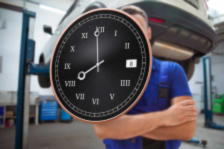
7:59
